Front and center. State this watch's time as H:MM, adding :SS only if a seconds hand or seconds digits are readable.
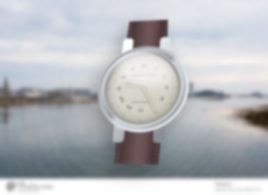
9:25
